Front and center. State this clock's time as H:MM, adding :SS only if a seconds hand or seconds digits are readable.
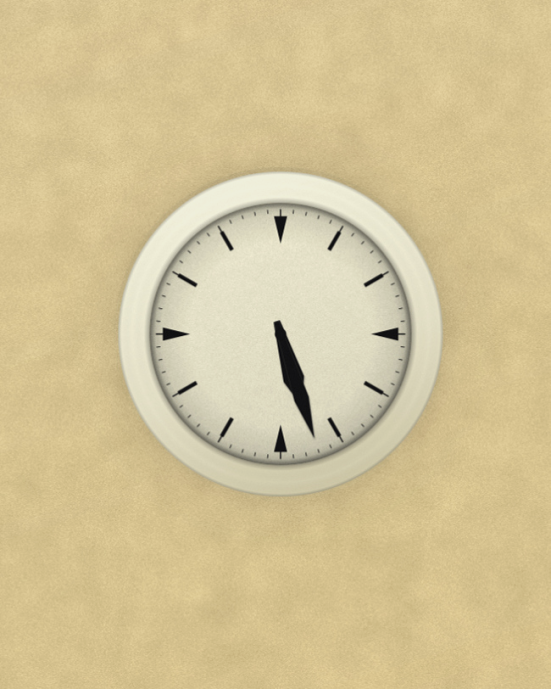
5:27
